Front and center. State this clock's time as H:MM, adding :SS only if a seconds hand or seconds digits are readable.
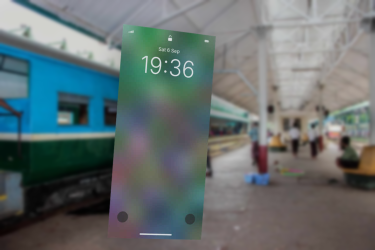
19:36
